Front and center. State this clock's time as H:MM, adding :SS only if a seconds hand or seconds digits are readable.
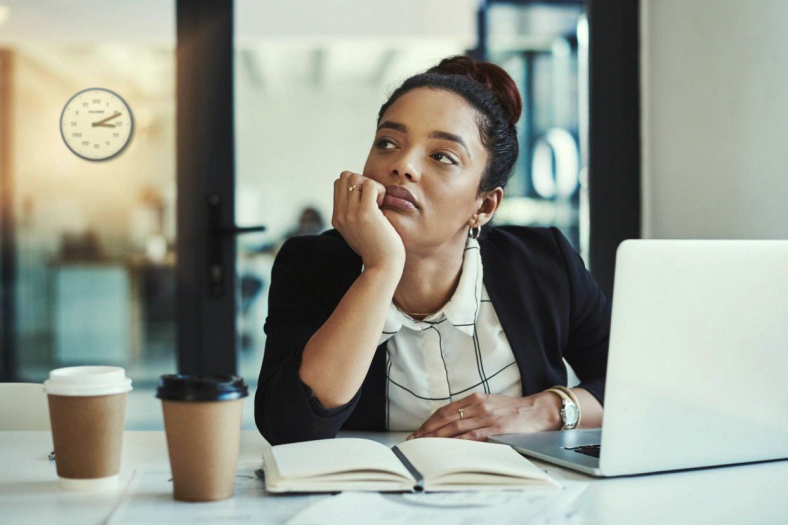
3:11
